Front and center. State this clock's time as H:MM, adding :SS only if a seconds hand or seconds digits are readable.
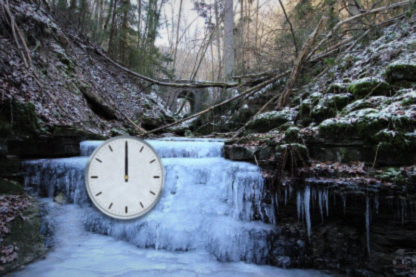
12:00
